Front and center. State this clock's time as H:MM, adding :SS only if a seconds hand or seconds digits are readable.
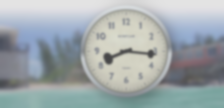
8:16
